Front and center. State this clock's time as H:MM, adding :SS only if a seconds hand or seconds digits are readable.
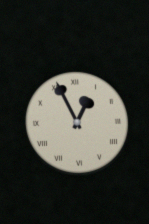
12:56
